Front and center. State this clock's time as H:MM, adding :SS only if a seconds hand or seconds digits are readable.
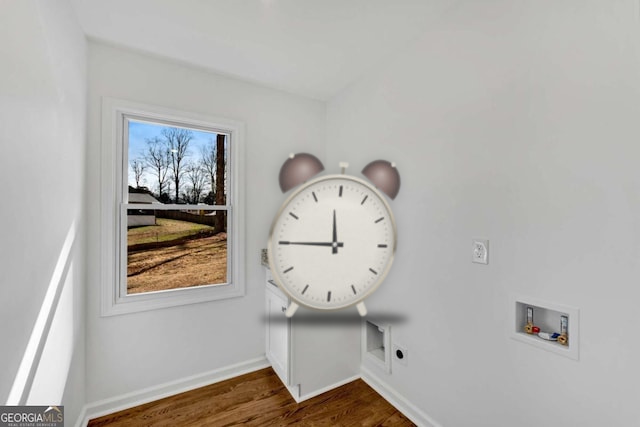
11:45
